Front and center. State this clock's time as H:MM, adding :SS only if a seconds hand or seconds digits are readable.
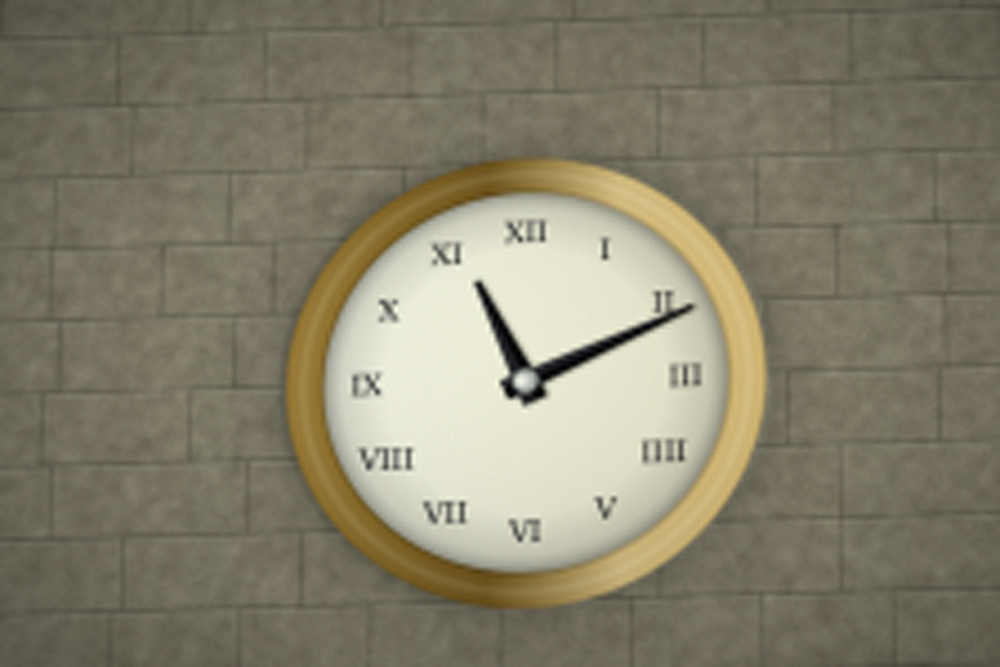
11:11
